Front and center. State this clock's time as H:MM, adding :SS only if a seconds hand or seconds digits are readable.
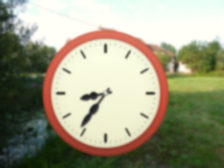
8:36
